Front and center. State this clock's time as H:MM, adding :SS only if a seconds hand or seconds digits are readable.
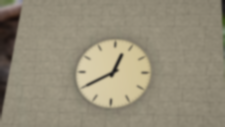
12:40
